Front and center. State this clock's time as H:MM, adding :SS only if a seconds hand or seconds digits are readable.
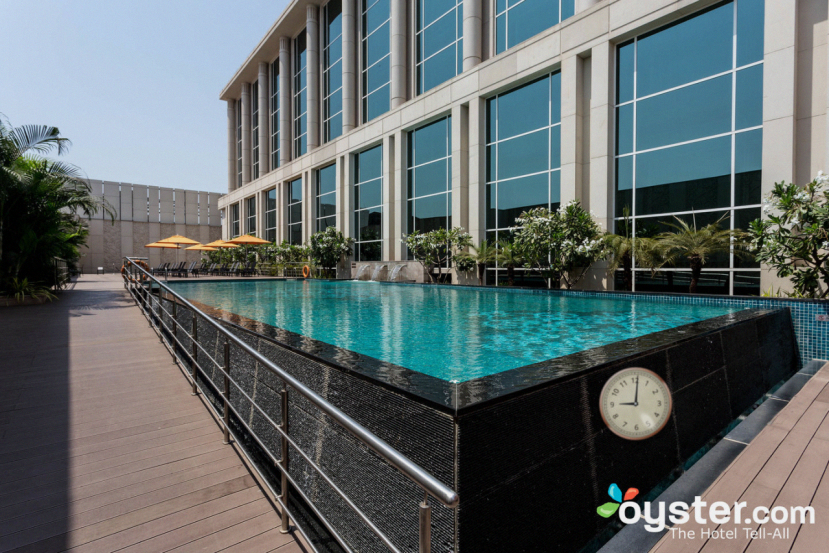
9:01
